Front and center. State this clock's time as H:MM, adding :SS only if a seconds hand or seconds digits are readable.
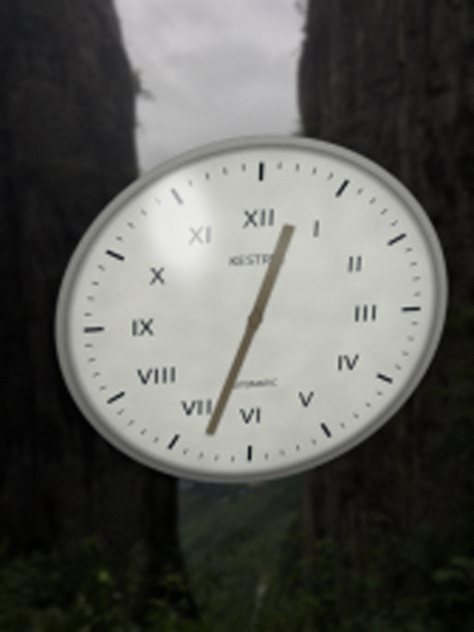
12:33
